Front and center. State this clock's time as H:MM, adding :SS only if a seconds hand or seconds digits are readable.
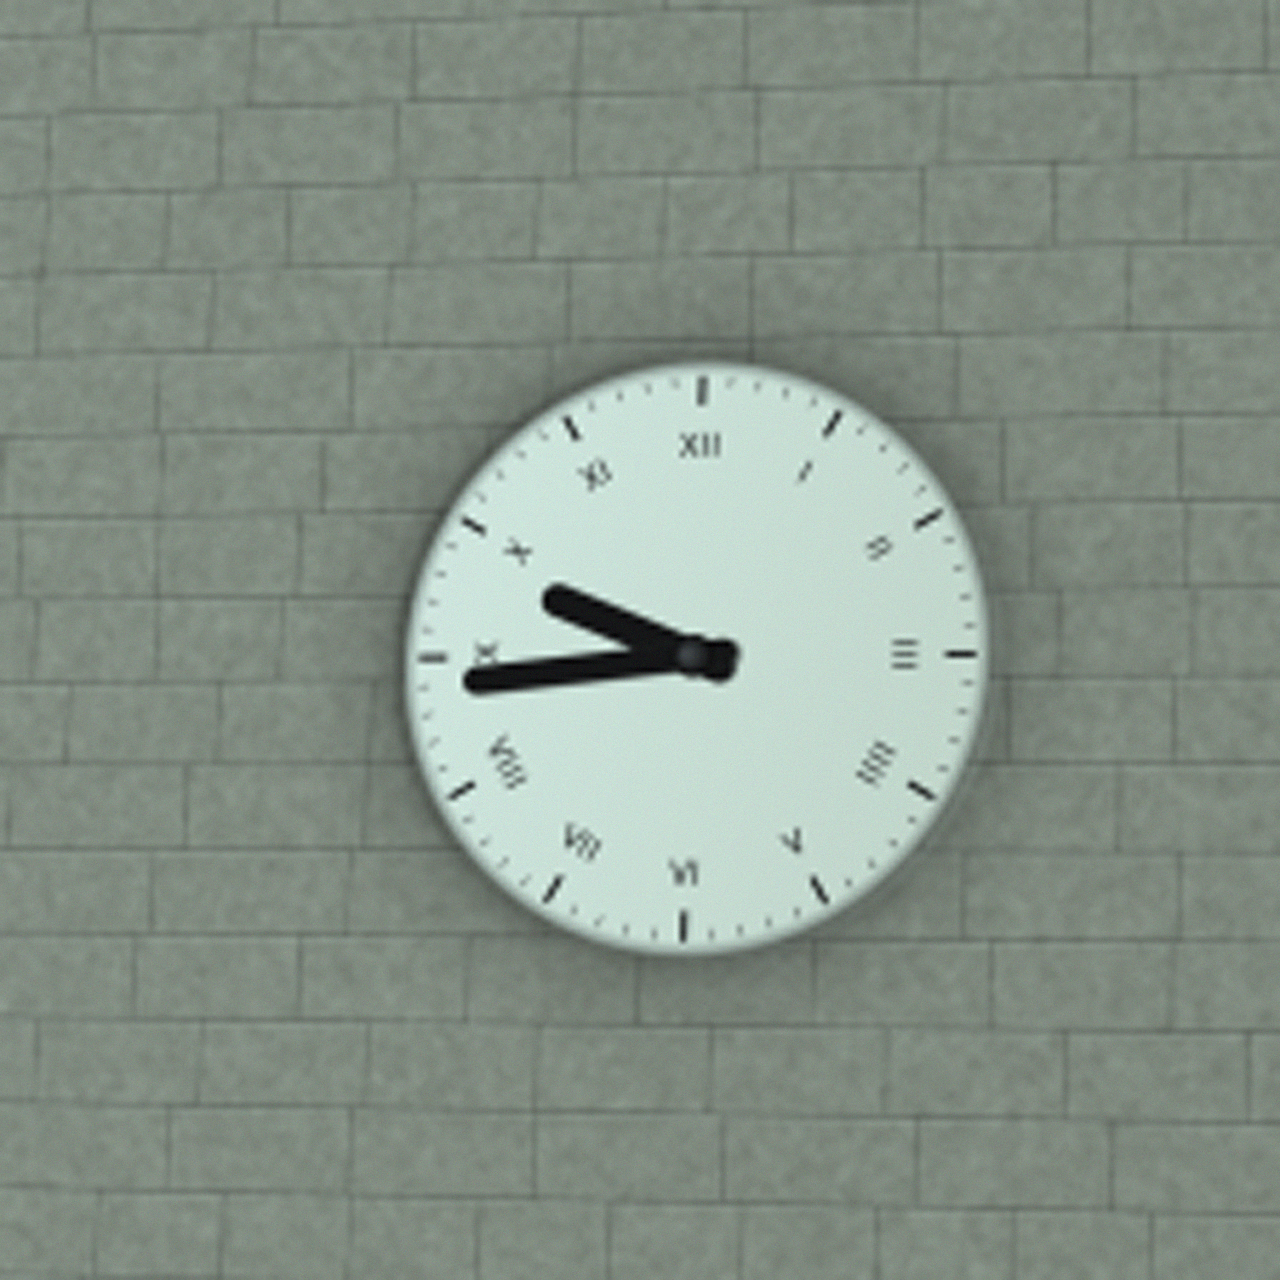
9:44
